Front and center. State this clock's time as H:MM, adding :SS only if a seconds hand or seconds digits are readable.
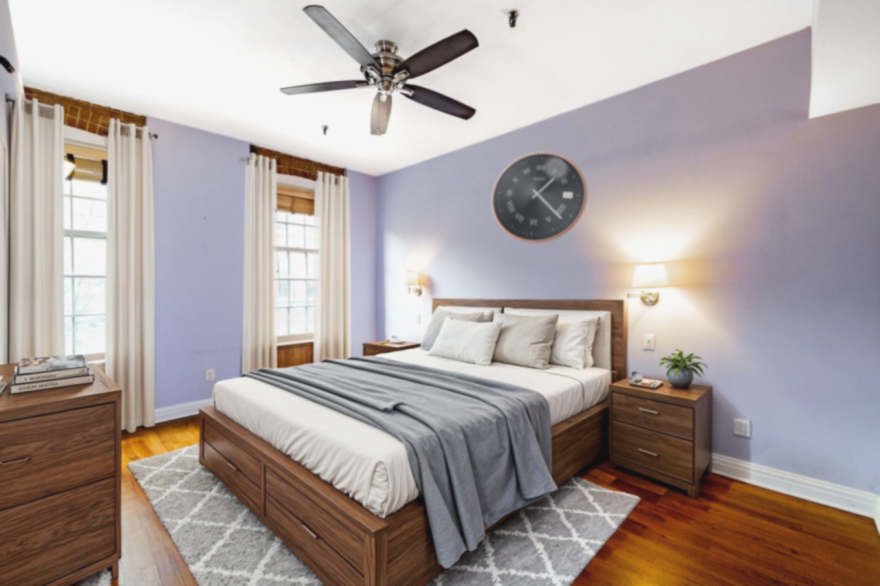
1:22
